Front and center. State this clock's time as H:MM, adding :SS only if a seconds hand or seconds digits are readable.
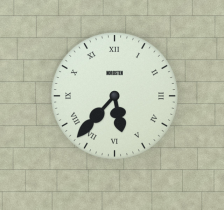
5:37
